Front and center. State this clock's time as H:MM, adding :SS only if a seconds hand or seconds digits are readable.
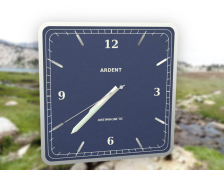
7:37:40
